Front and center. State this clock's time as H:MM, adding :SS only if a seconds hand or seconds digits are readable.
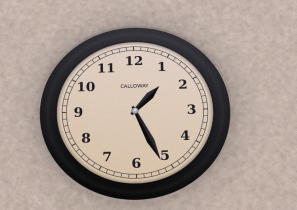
1:26
